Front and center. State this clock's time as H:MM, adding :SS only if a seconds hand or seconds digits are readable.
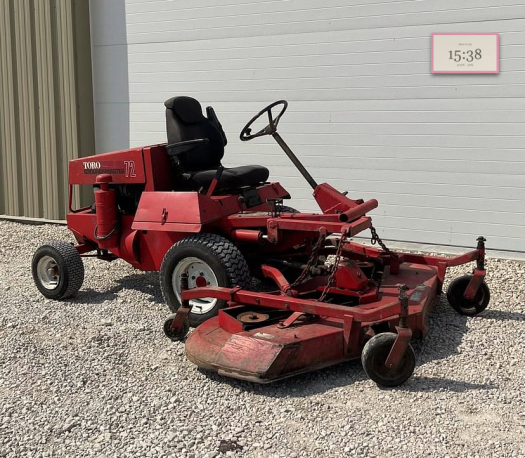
15:38
